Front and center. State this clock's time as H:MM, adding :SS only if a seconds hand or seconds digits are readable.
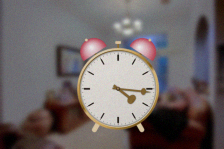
4:16
